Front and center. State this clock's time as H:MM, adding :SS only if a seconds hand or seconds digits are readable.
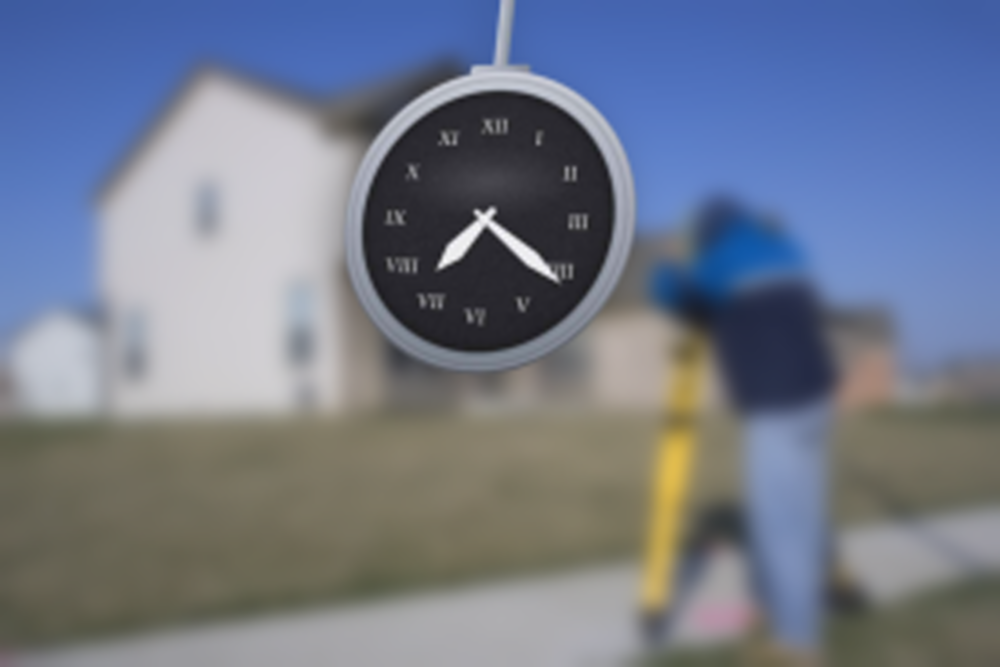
7:21
